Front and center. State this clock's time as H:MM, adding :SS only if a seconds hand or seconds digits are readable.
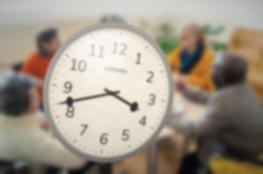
3:42
